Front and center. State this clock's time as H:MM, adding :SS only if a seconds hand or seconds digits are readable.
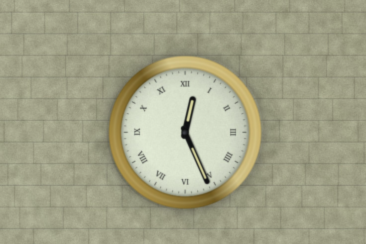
12:26
